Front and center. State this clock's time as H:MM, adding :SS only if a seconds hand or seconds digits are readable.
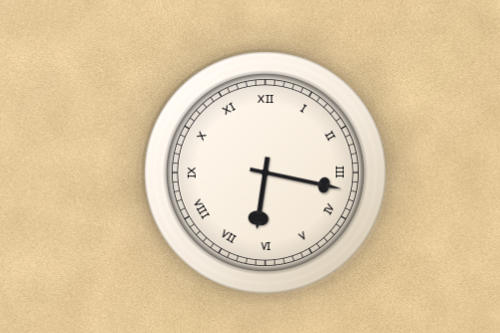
6:17
